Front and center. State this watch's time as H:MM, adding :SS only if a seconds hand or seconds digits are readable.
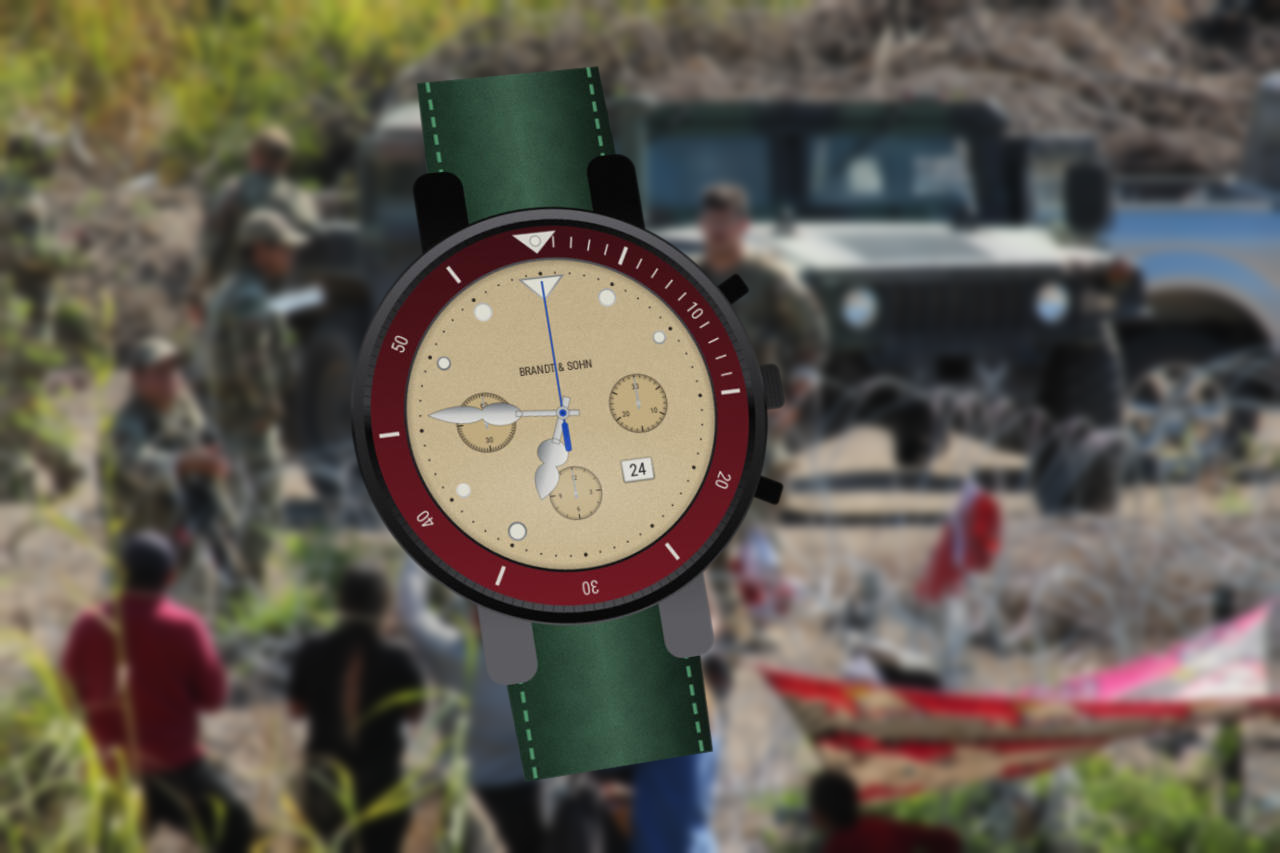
6:46
